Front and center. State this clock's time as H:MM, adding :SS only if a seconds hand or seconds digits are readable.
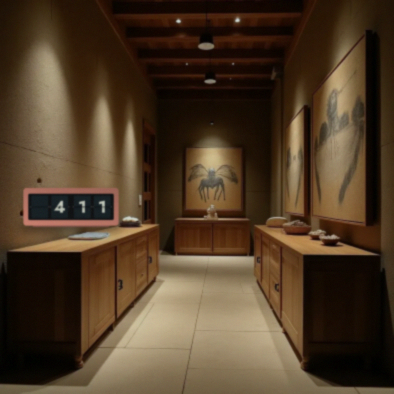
4:11
